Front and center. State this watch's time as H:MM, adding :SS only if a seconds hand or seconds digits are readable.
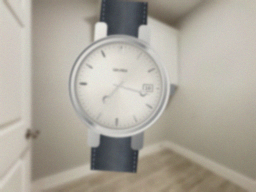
7:17
